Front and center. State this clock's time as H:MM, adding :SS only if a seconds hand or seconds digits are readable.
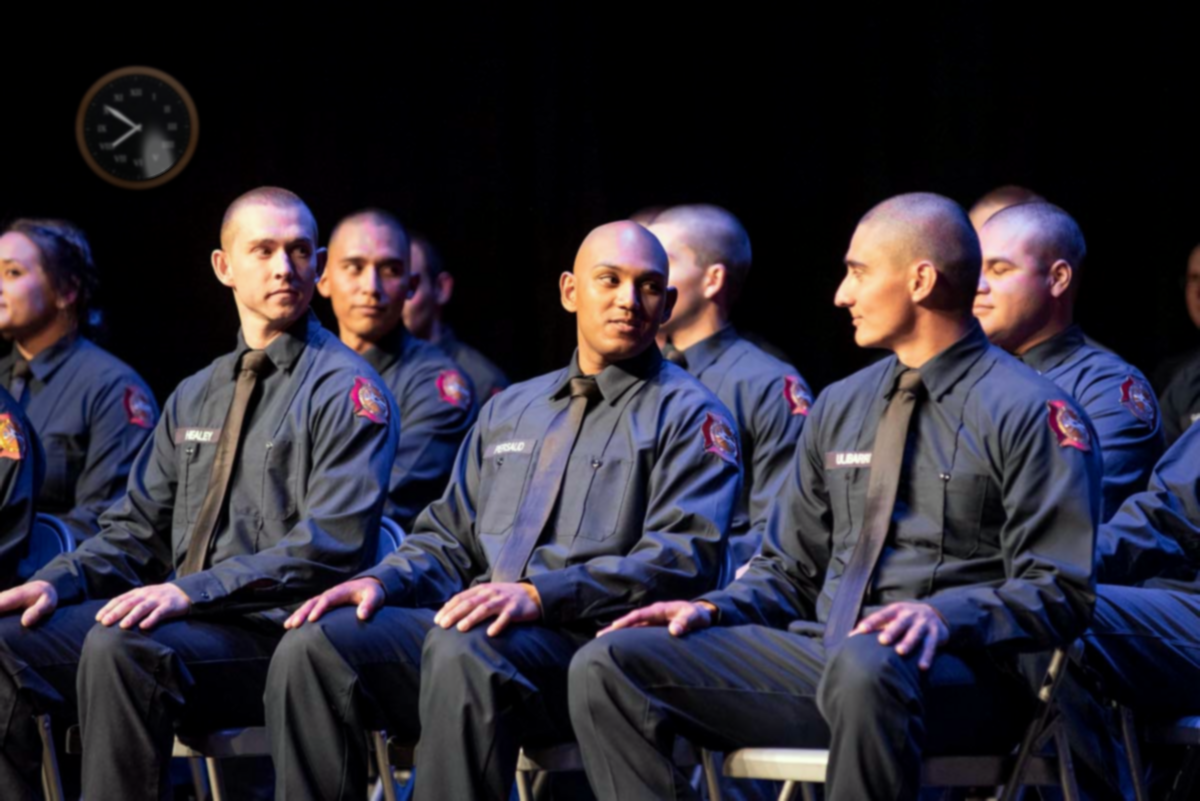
7:51
